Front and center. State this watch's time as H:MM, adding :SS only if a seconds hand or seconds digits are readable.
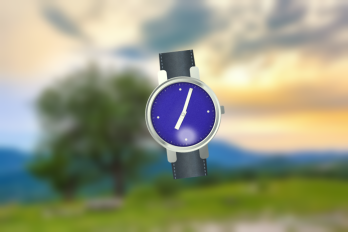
7:04
